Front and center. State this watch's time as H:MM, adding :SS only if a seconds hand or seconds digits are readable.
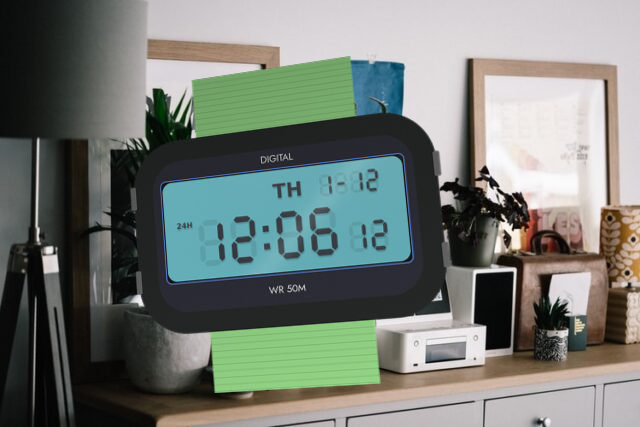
12:06:12
